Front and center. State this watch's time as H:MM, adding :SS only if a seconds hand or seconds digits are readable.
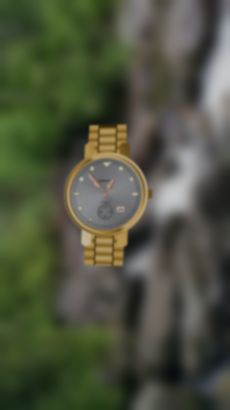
12:53
